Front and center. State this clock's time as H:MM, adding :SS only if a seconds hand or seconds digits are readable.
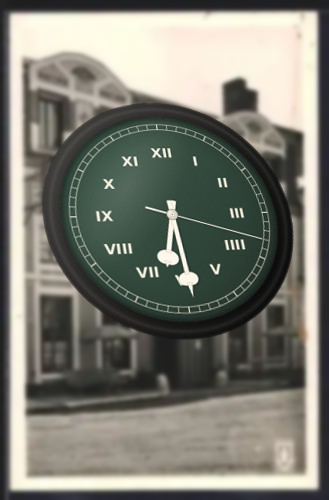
6:29:18
